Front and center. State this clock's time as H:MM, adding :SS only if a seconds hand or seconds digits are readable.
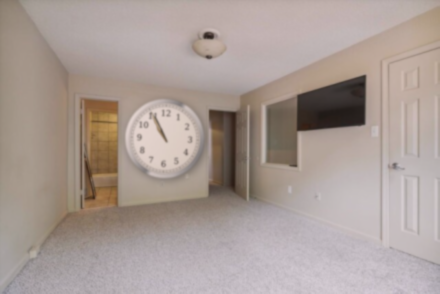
10:55
